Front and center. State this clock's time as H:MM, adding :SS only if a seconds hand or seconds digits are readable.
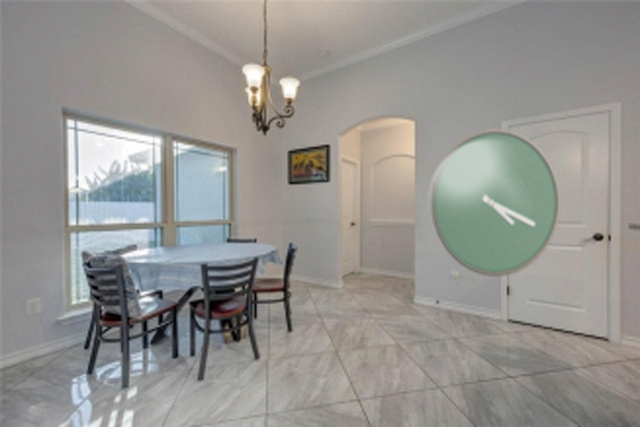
4:19
